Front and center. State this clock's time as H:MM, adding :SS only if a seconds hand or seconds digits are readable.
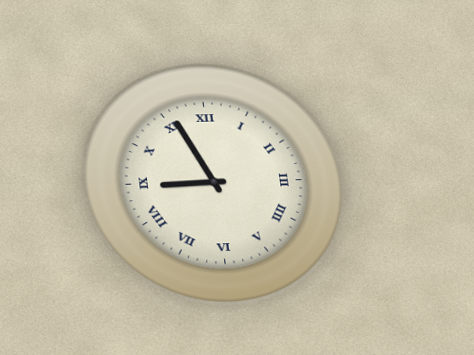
8:56
